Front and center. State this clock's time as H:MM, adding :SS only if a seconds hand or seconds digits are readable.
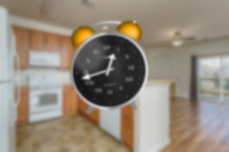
12:43
